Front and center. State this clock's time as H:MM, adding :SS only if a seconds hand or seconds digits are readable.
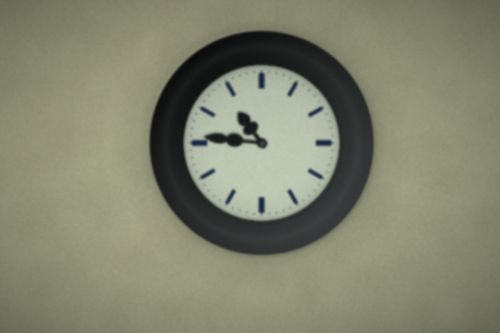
10:46
